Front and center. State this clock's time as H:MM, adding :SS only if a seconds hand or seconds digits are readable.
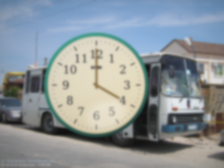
4:00
